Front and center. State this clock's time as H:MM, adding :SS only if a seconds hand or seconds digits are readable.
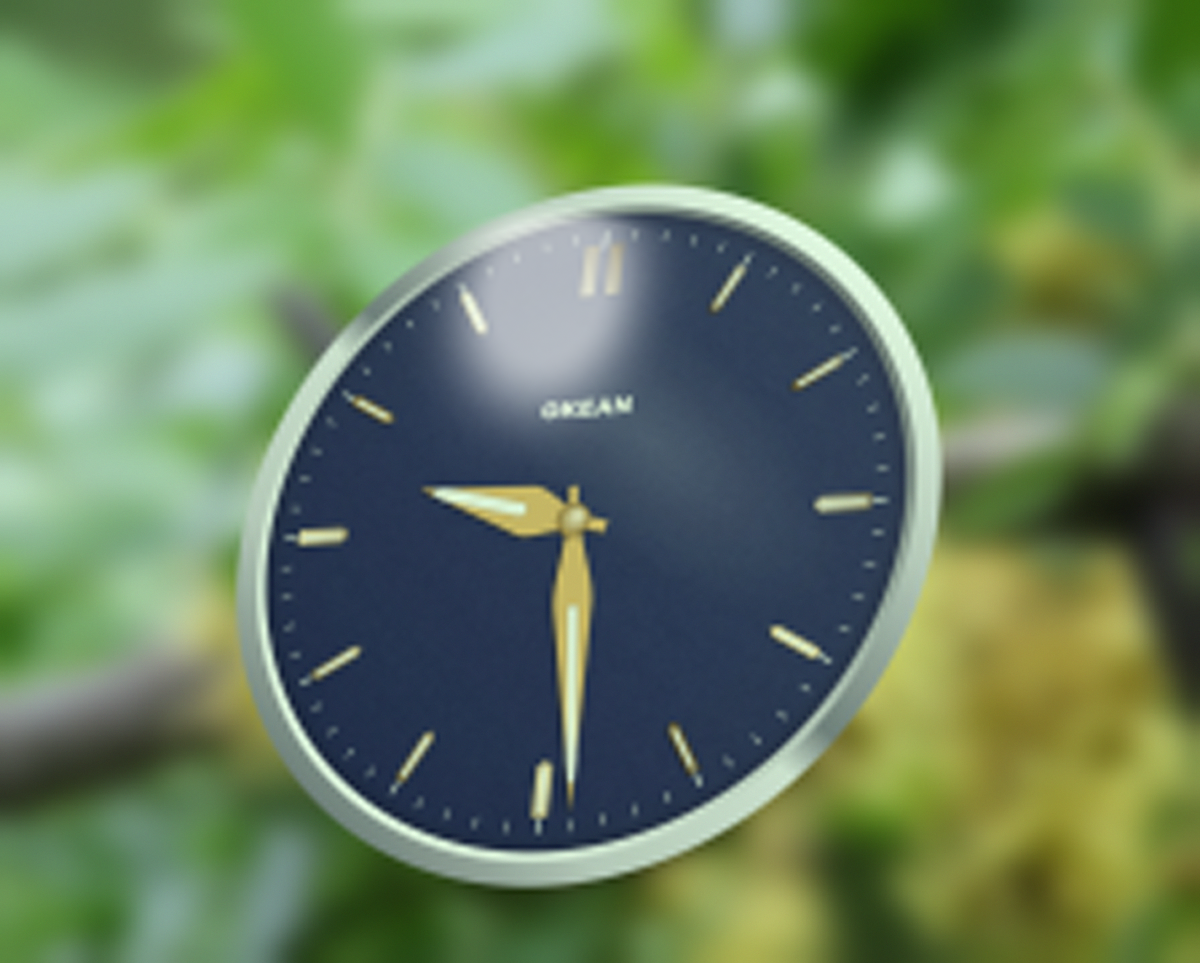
9:29
